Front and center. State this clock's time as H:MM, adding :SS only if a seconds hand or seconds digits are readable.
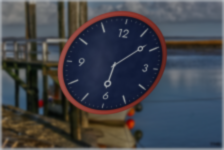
6:08
